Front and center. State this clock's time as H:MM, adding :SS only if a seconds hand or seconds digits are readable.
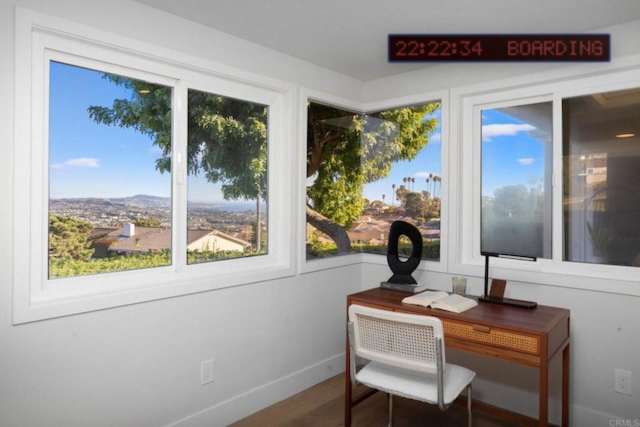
22:22:34
